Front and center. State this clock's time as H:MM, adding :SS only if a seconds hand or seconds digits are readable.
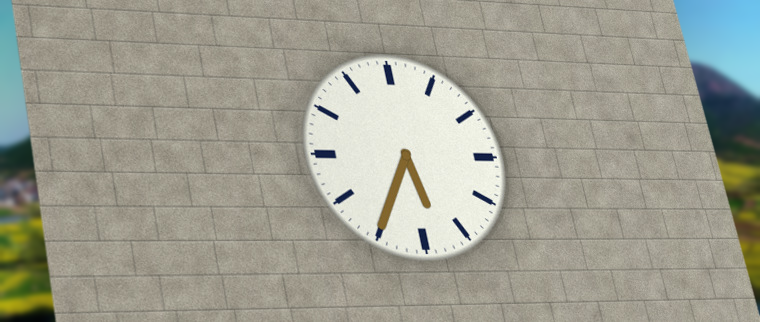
5:35
